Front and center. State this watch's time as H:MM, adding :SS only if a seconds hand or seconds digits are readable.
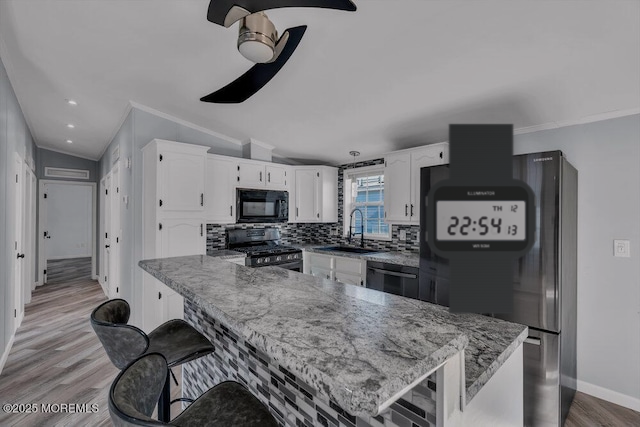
22:54:13
